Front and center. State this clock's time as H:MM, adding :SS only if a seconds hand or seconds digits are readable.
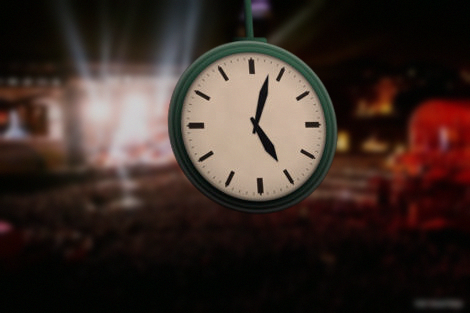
5:03
